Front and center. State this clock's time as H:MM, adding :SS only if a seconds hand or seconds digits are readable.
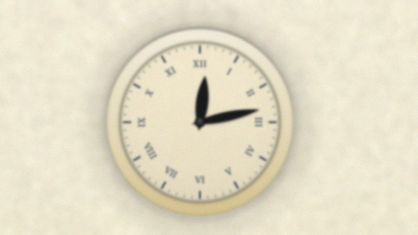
12:13
